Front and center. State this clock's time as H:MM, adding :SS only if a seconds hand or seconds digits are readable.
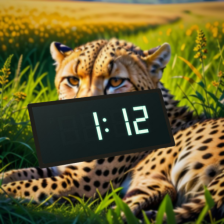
1:12
